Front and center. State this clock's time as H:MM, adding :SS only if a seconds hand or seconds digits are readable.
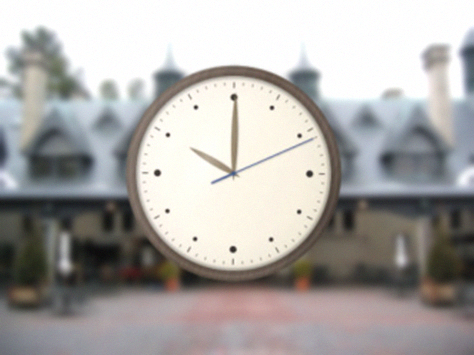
10:00:11
